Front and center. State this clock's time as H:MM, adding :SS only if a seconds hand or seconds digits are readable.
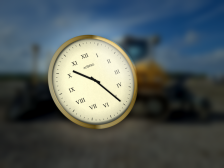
10:25
